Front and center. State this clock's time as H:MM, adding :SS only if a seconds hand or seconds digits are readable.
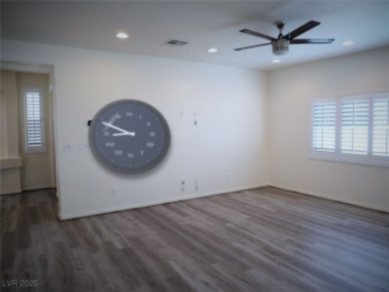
8:49
